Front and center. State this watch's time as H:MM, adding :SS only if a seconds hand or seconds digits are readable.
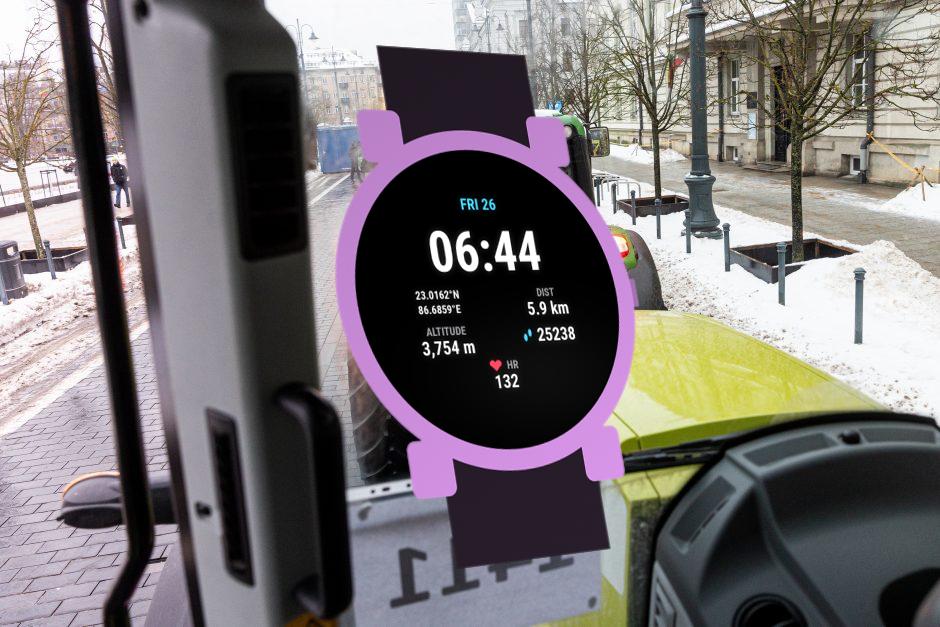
6:44
